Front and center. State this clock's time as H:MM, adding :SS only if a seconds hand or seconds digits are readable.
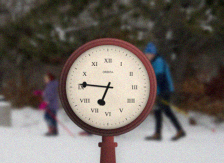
6:46
